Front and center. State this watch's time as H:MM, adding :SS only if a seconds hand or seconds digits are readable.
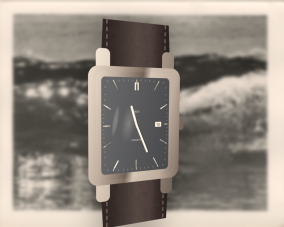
11:26
